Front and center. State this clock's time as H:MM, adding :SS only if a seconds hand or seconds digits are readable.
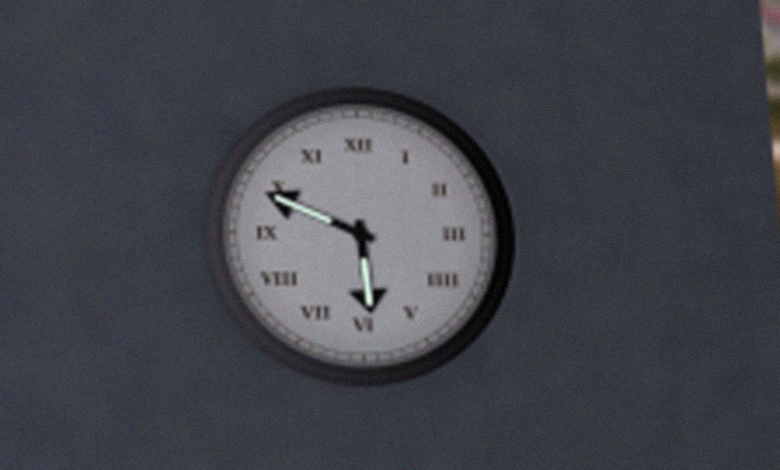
5:49
